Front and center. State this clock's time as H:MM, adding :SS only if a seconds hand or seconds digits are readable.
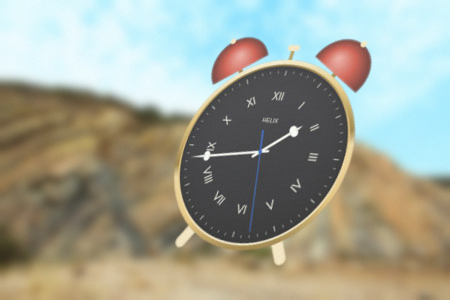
1:43:28
